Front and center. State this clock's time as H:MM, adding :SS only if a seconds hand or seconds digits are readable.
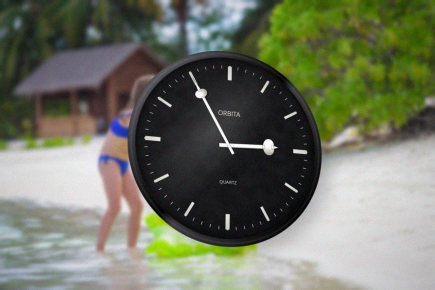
2:55
